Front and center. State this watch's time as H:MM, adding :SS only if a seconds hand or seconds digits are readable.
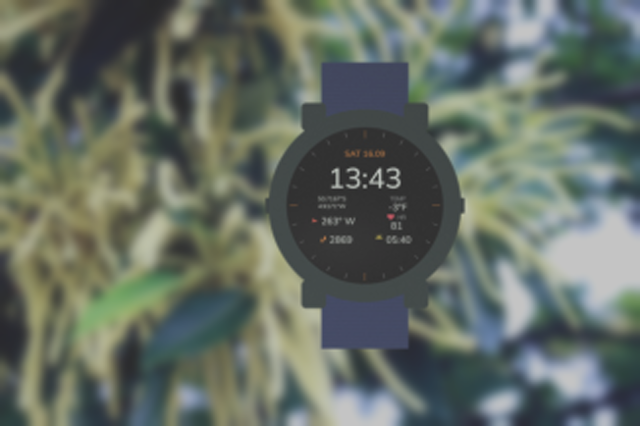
13:43
